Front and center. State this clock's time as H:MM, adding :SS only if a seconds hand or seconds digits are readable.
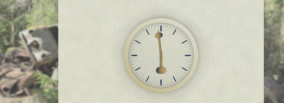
5:59
